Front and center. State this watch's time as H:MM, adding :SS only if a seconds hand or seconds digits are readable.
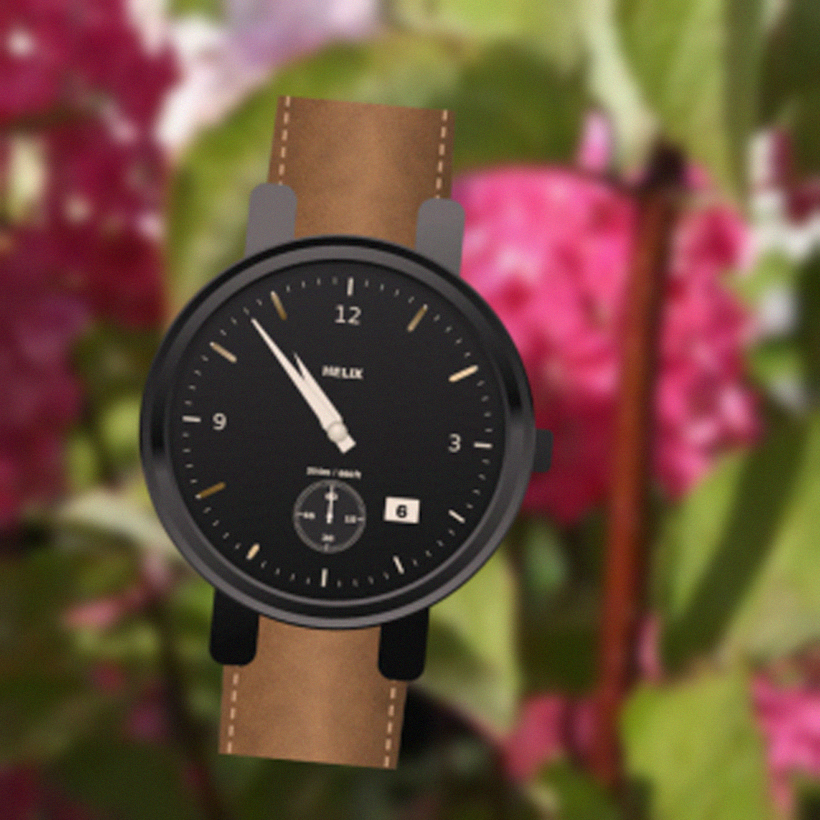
10:53
